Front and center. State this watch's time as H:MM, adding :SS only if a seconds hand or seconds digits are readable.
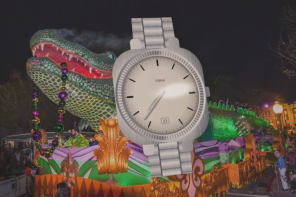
7:37
